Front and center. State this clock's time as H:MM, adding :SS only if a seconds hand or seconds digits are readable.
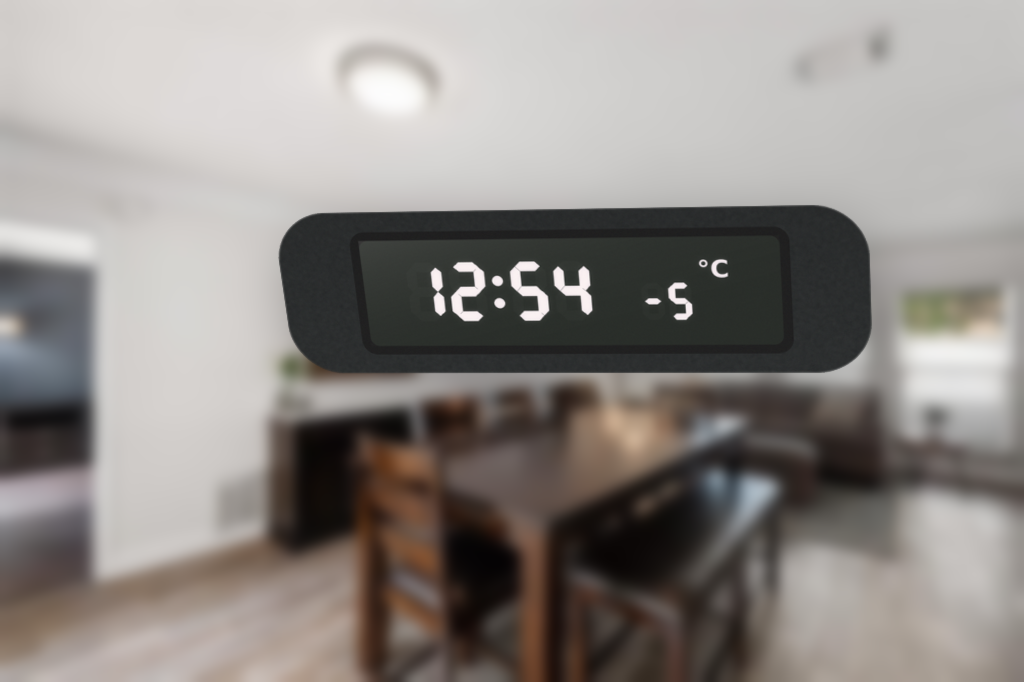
12:54
